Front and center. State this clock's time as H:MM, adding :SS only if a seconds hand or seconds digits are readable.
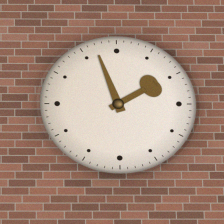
1:57
